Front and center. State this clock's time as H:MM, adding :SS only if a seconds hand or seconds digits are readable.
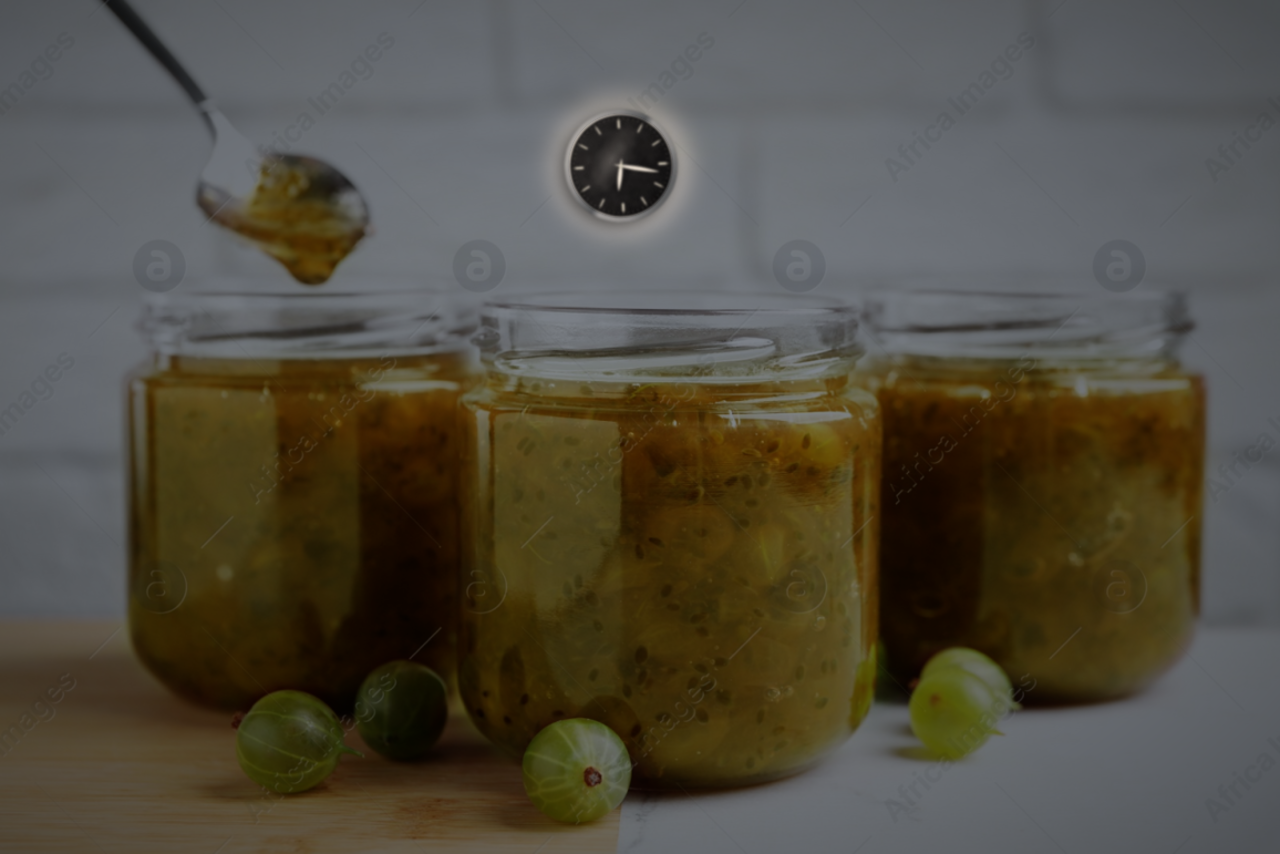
6:17
